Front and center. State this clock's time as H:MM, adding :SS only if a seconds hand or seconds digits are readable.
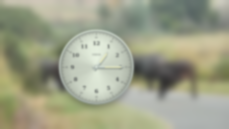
1:15
